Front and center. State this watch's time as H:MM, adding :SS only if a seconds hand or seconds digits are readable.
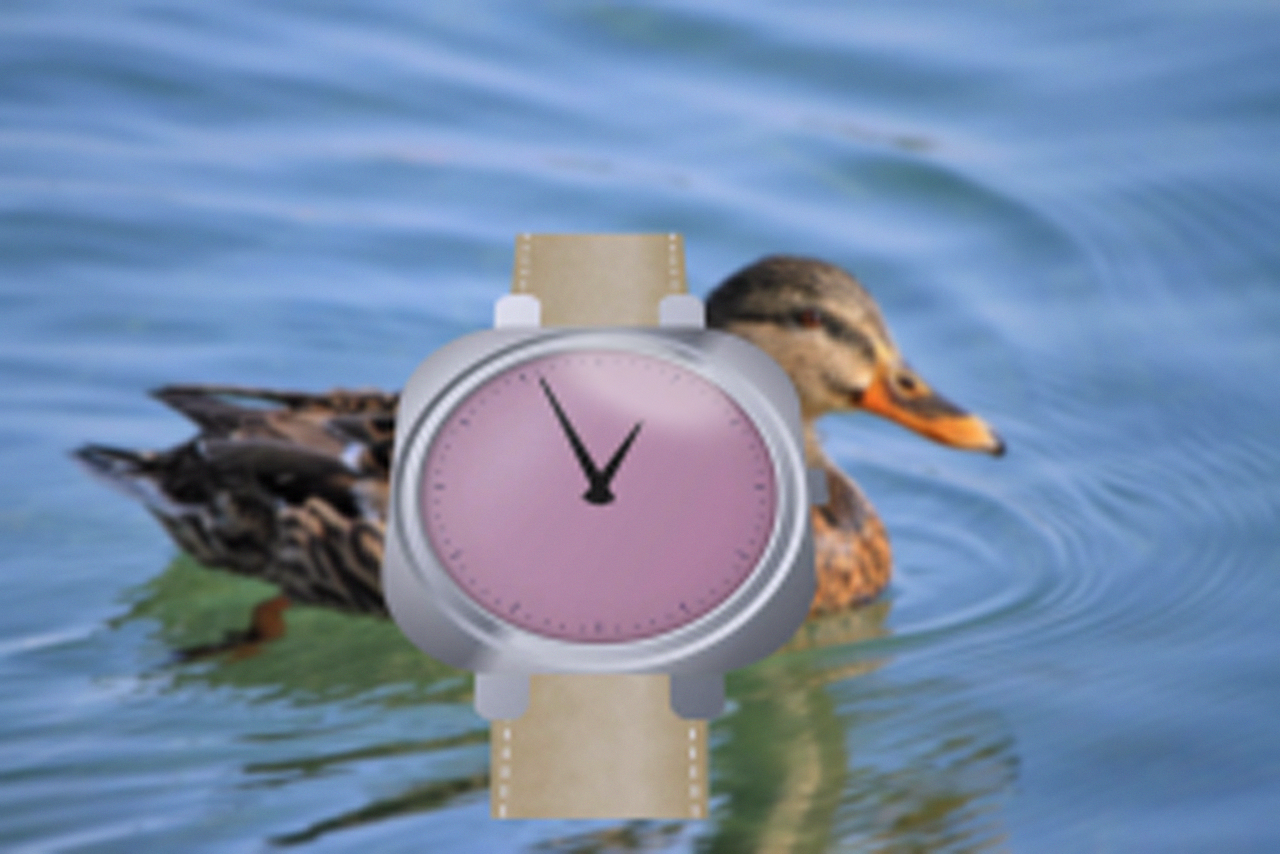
12:56
